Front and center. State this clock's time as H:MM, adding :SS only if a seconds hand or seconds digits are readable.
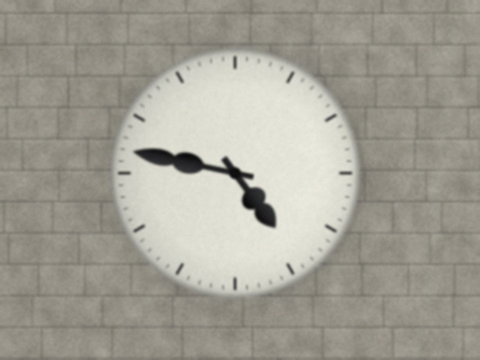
4:47
